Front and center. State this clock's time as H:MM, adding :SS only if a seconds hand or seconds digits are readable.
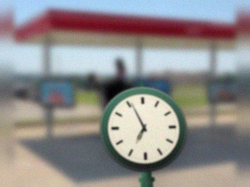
6:56
